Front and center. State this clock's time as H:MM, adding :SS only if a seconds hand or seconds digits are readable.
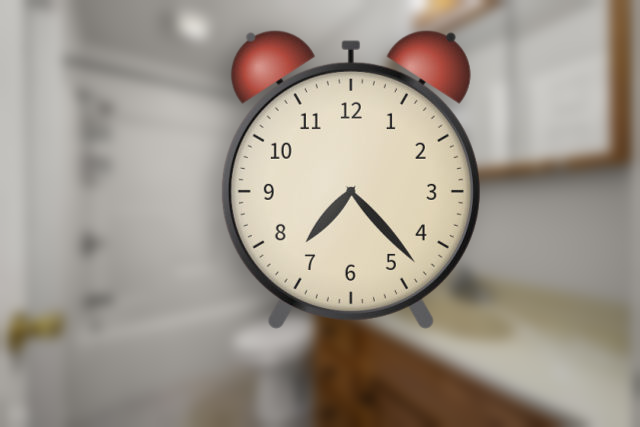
7:23
